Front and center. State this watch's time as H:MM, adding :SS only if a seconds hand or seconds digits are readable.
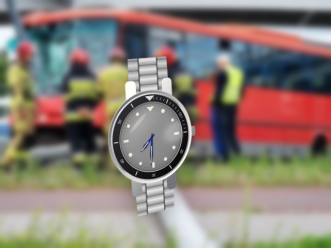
7:31
